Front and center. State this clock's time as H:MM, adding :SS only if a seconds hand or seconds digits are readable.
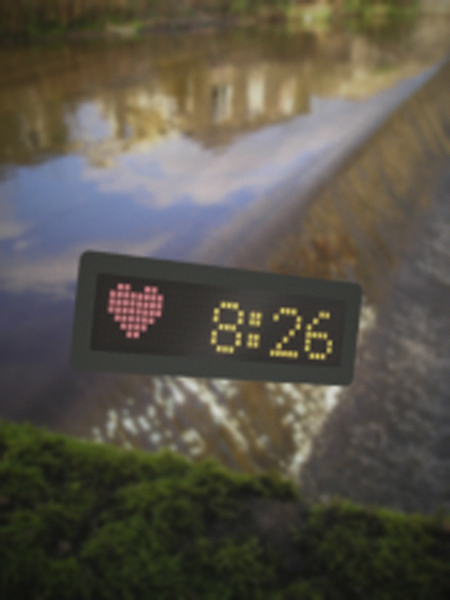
8:26
